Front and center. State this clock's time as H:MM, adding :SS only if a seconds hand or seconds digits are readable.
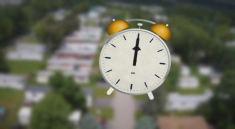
12:00
